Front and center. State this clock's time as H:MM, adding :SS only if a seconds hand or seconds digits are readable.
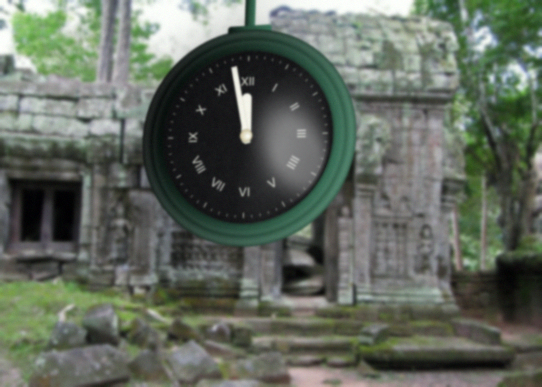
11:58
